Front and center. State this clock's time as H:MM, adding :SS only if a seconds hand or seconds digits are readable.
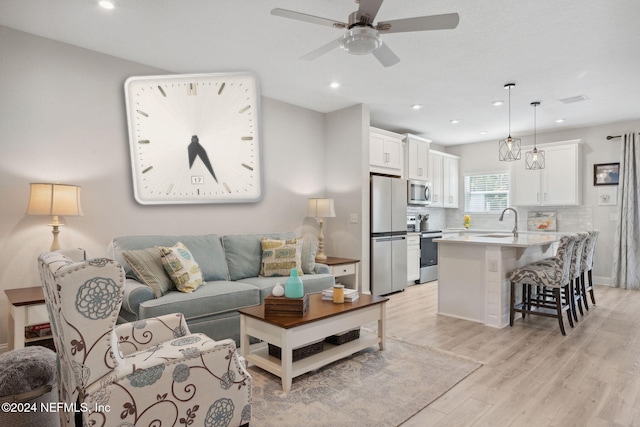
6:26
